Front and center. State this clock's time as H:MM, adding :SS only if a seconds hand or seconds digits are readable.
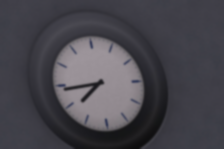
7:44
